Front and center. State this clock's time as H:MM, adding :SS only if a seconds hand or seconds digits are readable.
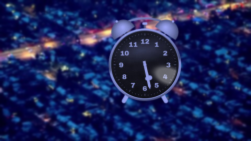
5:28
